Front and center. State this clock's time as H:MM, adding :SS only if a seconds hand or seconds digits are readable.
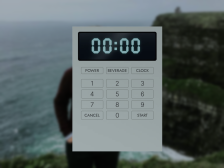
0:00
